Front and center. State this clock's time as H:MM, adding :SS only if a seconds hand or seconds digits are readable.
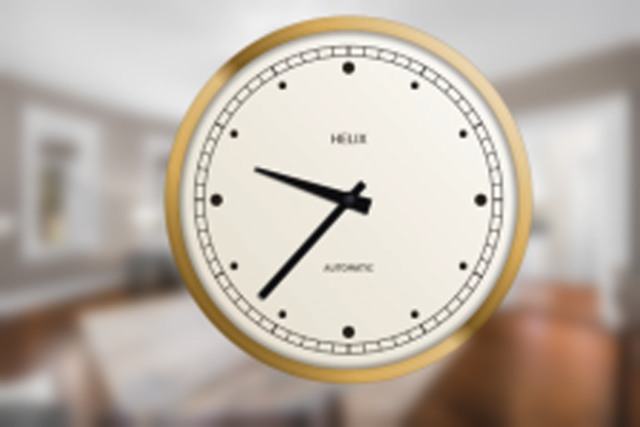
9:37
